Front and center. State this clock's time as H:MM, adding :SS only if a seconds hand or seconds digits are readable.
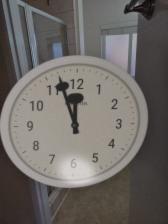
11:57
